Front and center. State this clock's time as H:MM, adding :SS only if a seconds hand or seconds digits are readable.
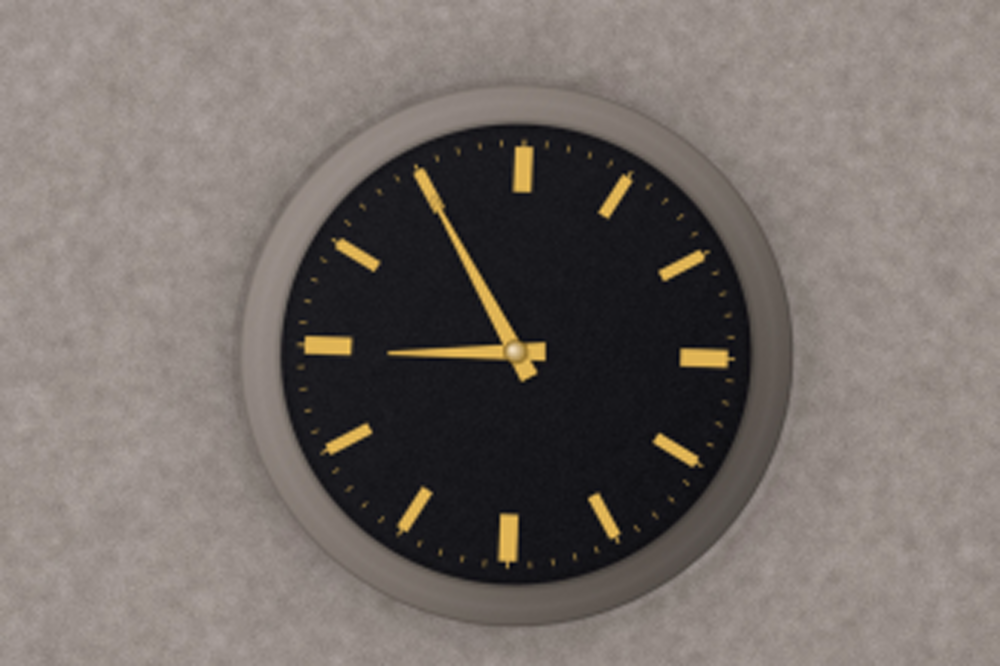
8:55
